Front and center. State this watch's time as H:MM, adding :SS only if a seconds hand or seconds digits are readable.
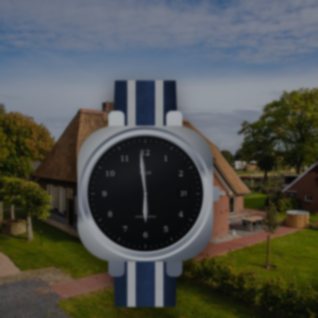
5:59
